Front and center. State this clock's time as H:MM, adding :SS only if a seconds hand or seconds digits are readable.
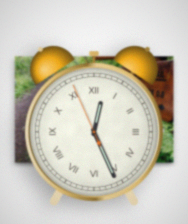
12:25:56
